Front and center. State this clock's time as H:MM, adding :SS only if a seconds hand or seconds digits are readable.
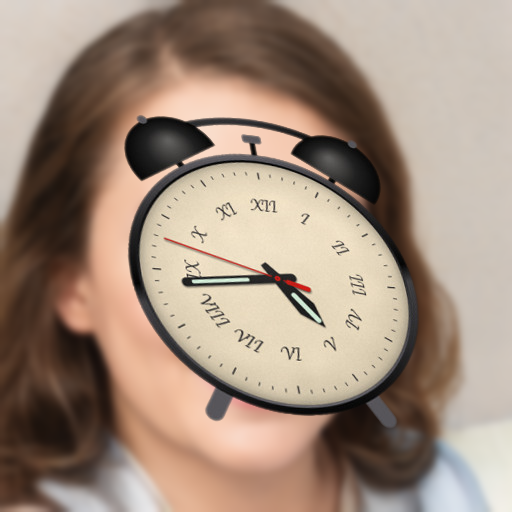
4:43:48
